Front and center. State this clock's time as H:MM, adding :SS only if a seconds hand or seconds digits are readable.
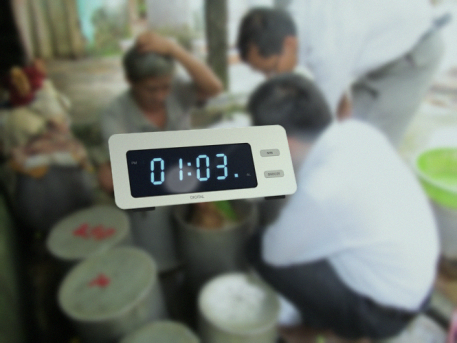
1:03
